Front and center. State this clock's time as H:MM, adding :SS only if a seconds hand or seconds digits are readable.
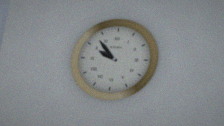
9:53
